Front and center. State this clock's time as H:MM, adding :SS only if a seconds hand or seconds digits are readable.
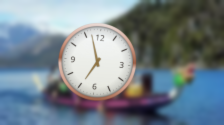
6:57
